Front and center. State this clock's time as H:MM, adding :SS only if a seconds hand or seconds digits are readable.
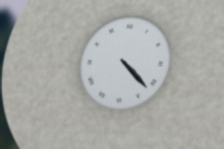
4:22
